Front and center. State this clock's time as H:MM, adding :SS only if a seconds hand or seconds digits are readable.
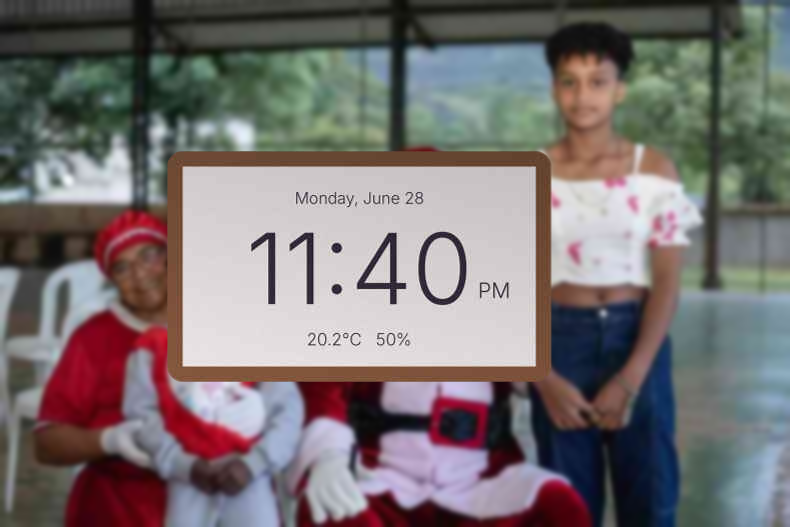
11:40
